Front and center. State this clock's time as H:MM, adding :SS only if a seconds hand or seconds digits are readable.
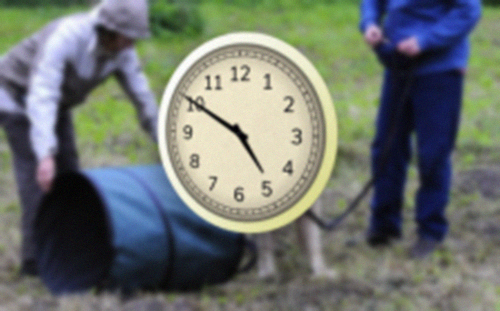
4:50
